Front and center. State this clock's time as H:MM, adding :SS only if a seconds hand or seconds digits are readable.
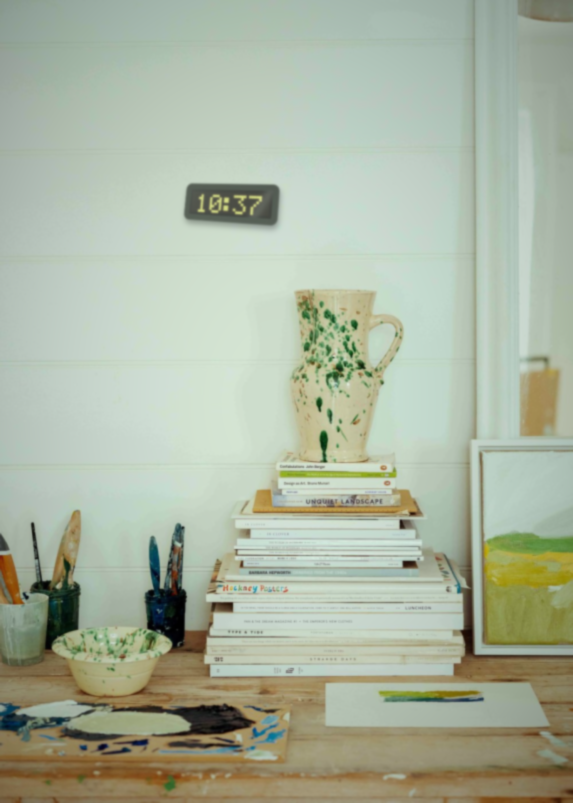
10:37
